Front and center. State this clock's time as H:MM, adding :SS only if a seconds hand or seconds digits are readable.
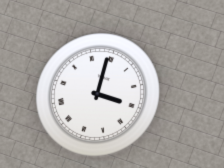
2:59
